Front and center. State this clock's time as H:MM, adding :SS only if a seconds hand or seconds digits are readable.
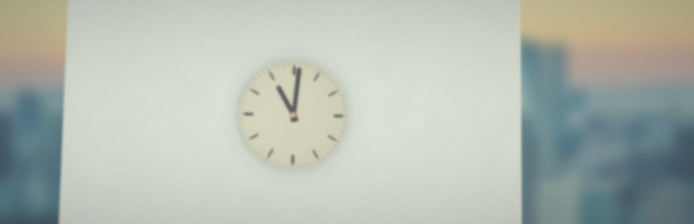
11:01
